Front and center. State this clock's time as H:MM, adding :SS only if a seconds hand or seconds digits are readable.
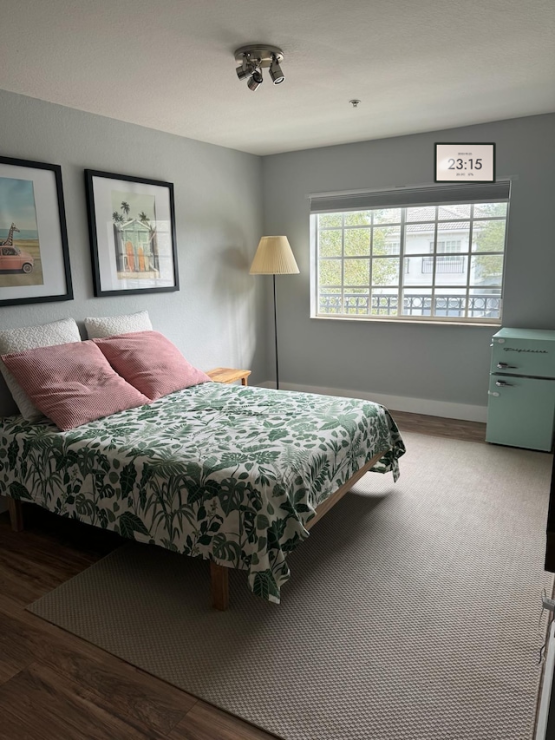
23:15
